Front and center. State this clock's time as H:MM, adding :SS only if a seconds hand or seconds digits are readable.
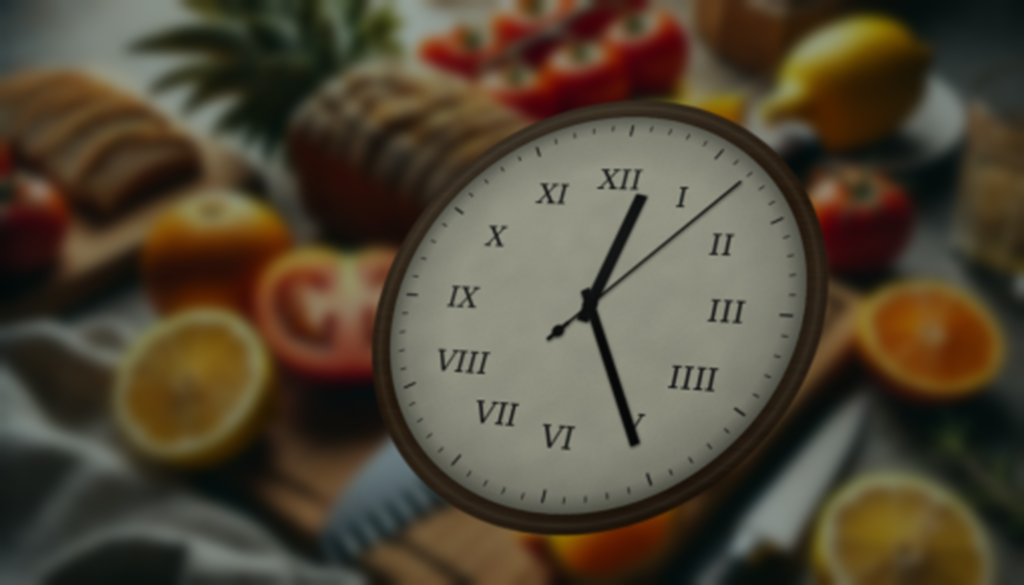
12:25:07
